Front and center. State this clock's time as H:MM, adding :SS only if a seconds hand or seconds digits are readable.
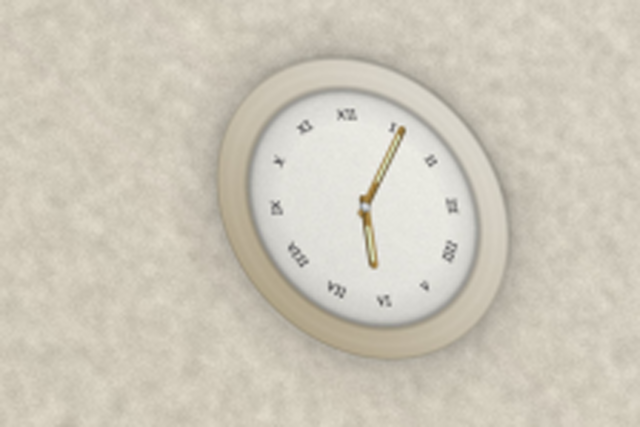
6:06
